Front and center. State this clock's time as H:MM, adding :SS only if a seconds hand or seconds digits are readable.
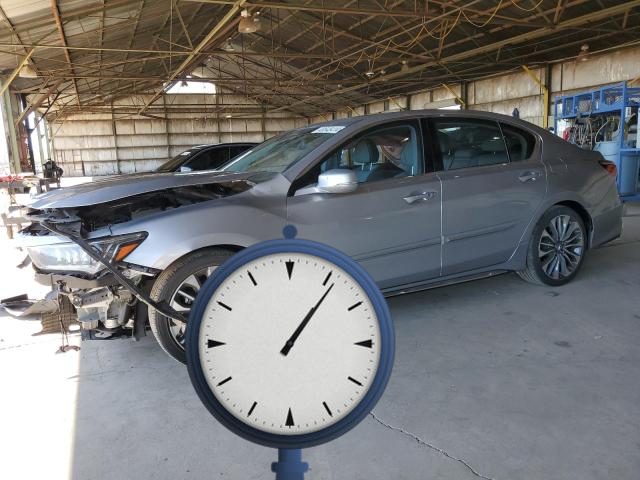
1:06
